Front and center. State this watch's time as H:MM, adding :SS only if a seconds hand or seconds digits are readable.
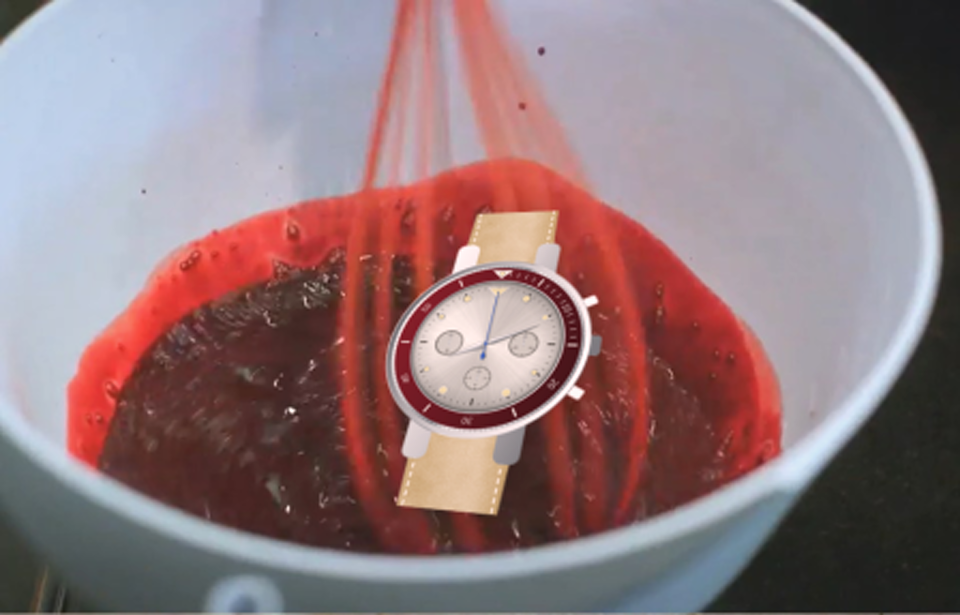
8:11
